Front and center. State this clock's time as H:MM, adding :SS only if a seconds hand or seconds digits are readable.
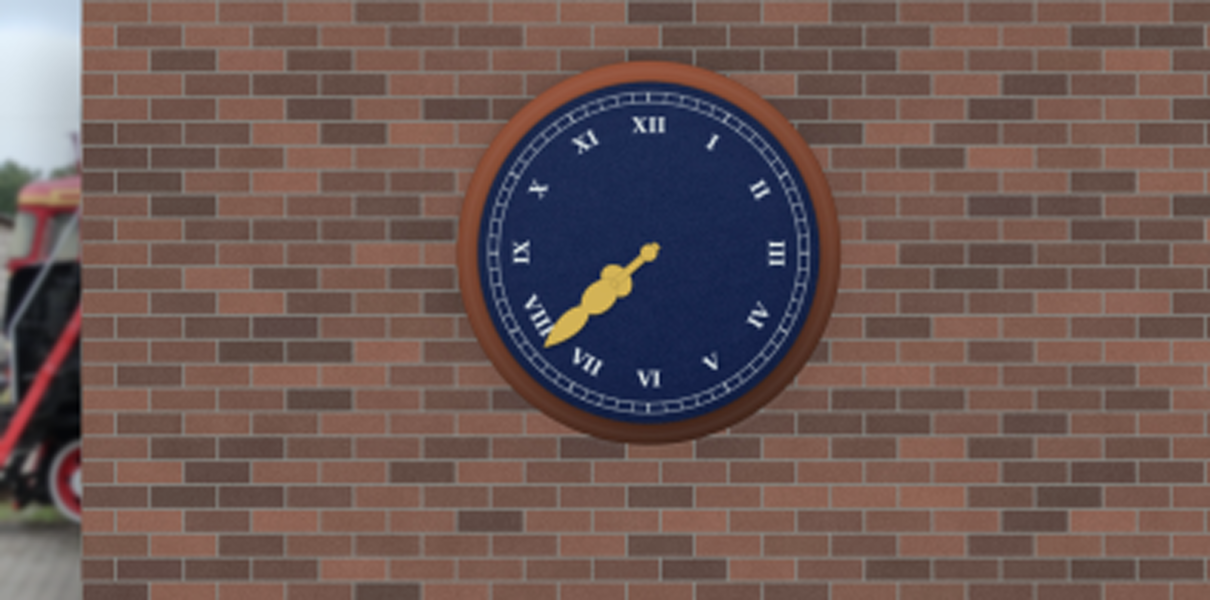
7:38
